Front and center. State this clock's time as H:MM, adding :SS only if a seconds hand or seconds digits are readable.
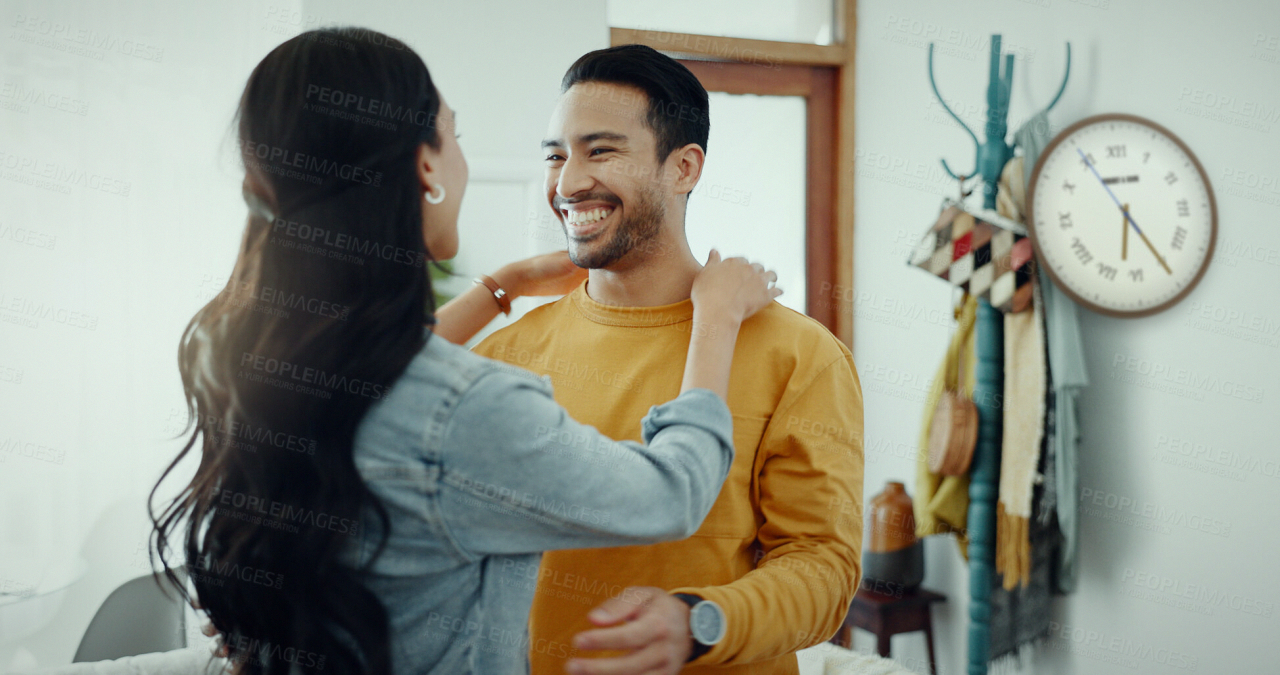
6:24:55
